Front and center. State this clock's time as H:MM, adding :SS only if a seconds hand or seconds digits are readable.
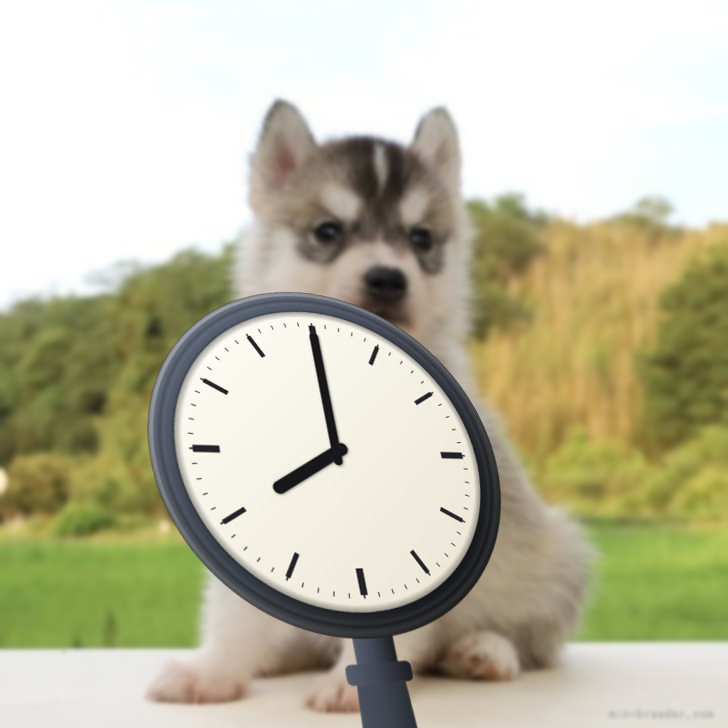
8:00
